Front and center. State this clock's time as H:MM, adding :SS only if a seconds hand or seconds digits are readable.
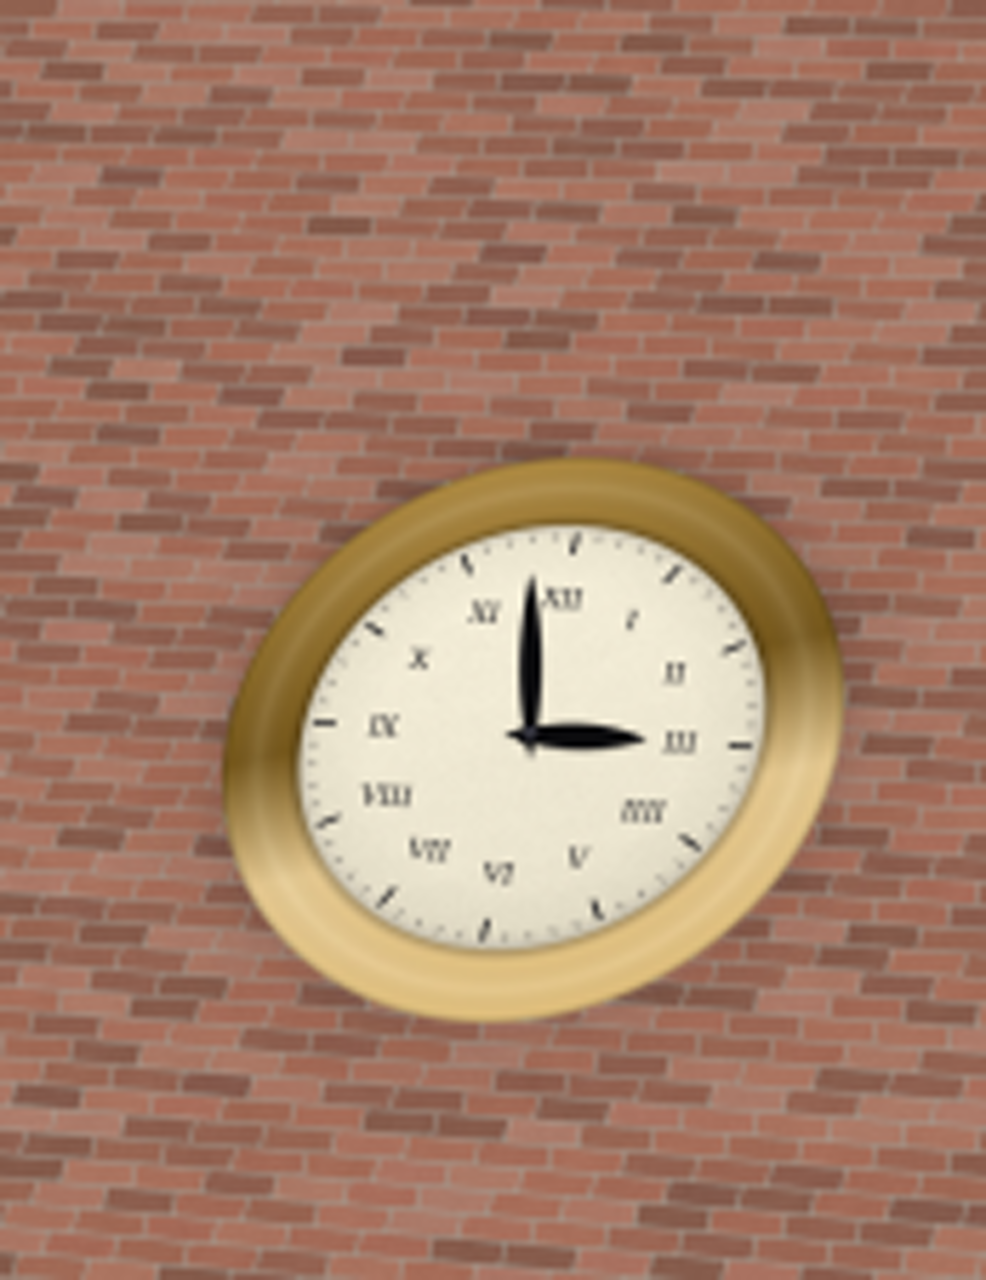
2:58
